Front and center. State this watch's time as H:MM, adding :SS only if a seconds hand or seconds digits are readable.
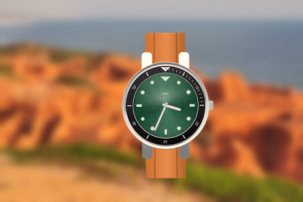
3:34
